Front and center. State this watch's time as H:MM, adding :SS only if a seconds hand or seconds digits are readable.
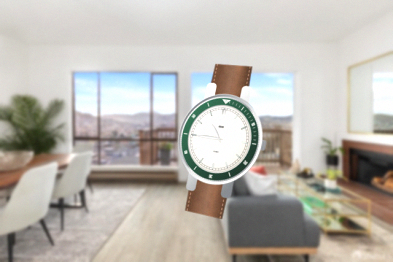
10:45
